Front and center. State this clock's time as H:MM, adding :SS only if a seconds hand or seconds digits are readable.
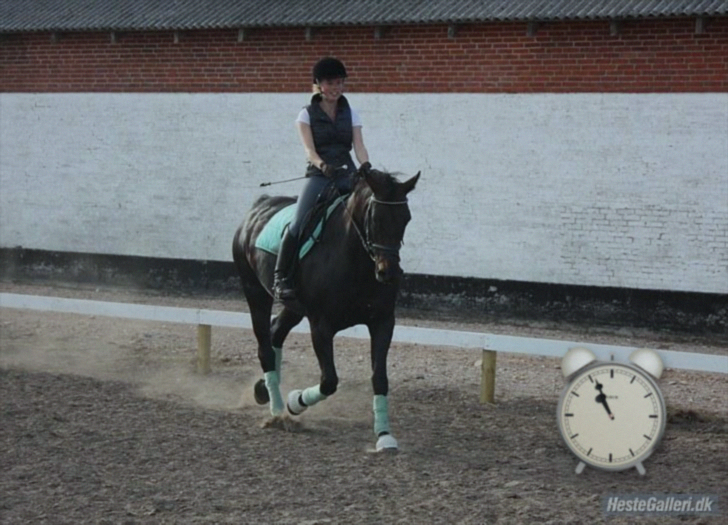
10:56
